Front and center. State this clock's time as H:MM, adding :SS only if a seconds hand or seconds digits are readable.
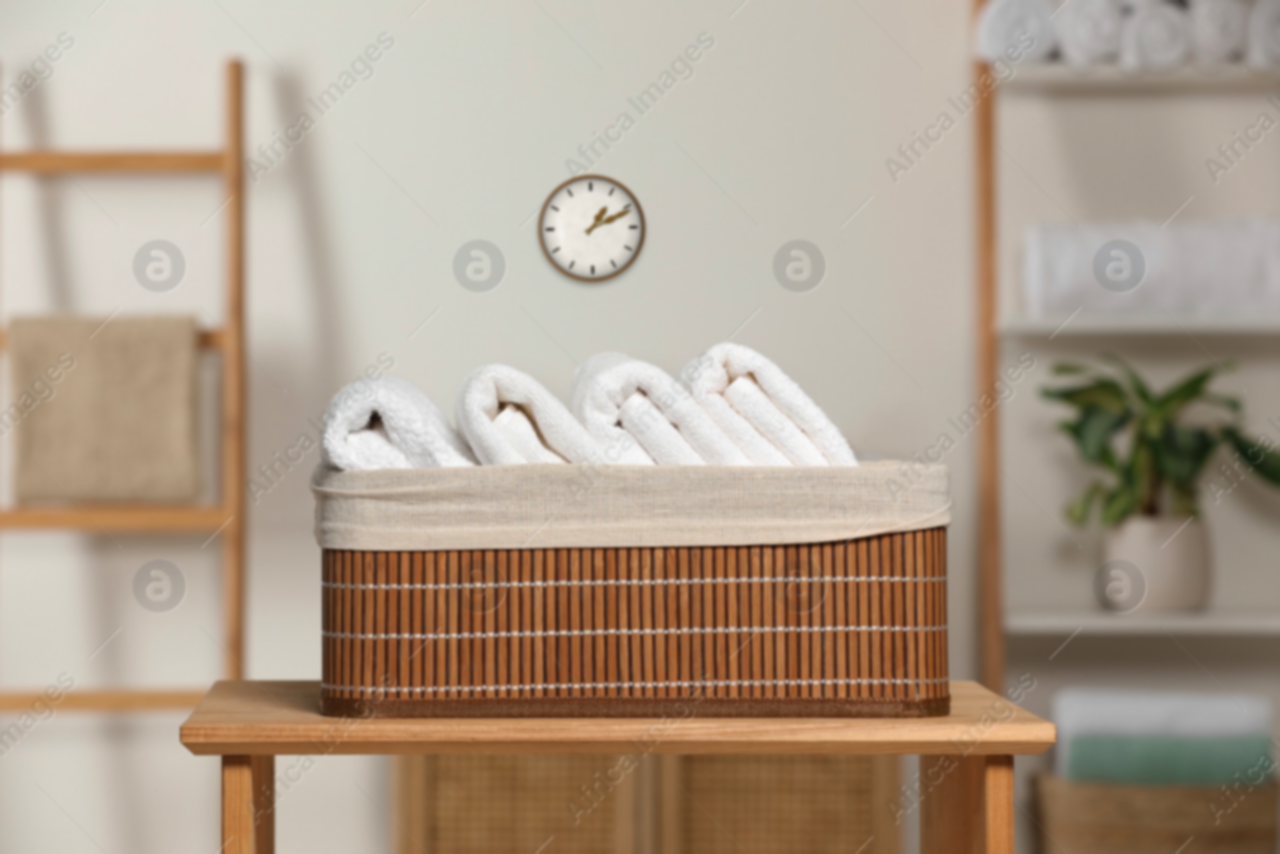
1:11
